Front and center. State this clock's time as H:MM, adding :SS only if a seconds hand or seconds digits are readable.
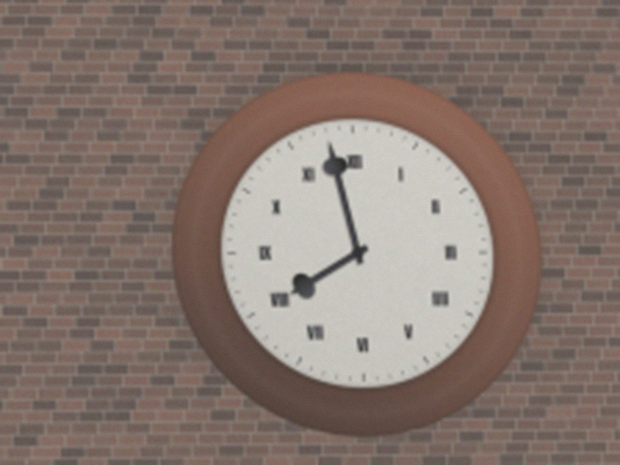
7:58
